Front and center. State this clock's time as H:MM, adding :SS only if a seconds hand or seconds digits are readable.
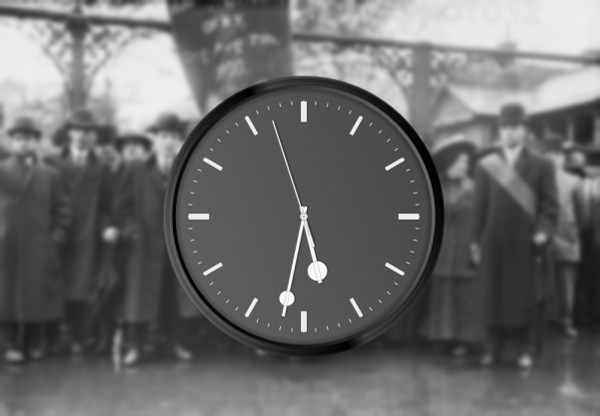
5:31:57
